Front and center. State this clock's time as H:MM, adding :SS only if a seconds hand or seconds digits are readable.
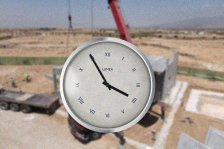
3:55
